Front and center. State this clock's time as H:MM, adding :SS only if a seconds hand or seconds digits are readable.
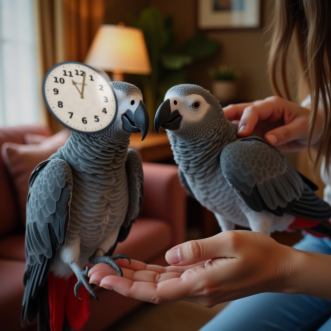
11:02
